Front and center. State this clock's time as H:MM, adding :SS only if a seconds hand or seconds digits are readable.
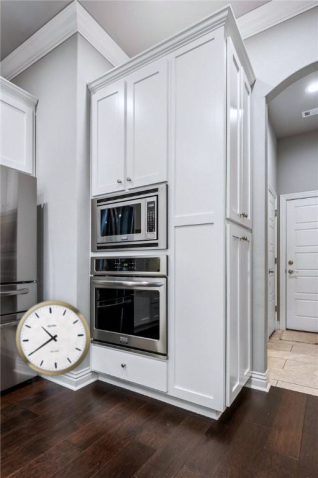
10:40
